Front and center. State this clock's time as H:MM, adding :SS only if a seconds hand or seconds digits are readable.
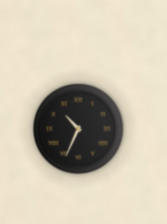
10:34
